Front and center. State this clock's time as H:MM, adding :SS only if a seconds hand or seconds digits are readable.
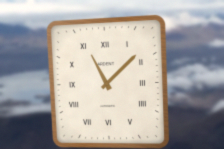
11:08
